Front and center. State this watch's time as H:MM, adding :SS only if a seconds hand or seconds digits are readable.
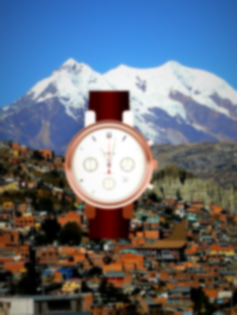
11:02
